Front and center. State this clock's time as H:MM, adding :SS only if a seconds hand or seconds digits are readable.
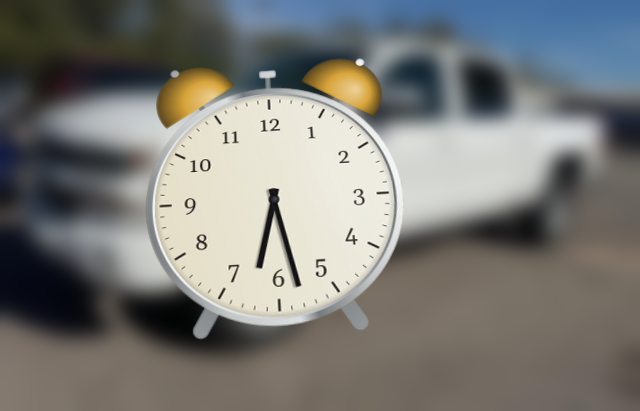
6:28
